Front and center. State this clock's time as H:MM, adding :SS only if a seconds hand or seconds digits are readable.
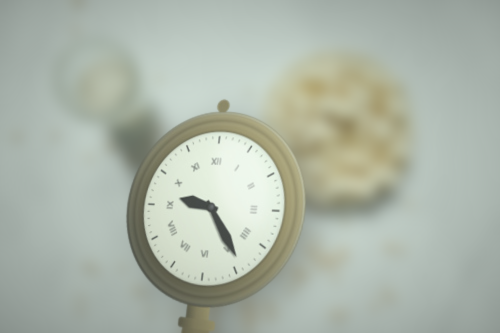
9:24
